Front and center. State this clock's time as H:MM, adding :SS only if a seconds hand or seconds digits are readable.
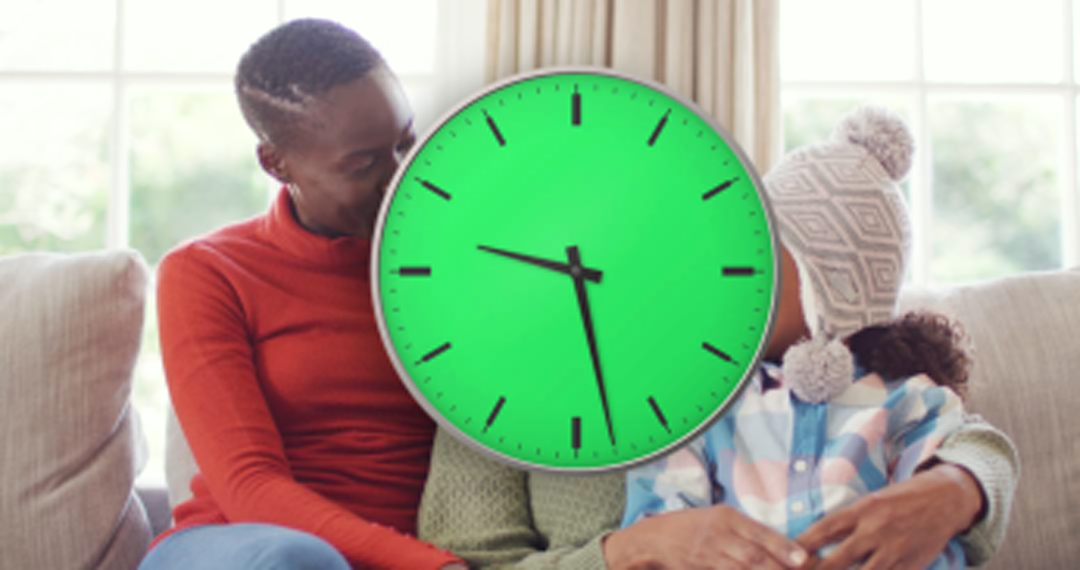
9:28
